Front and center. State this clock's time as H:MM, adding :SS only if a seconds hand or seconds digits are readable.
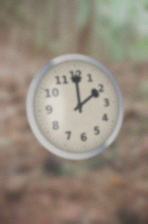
2:00
